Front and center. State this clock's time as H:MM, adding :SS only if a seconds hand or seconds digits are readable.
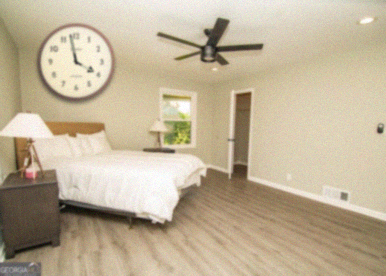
3:58
